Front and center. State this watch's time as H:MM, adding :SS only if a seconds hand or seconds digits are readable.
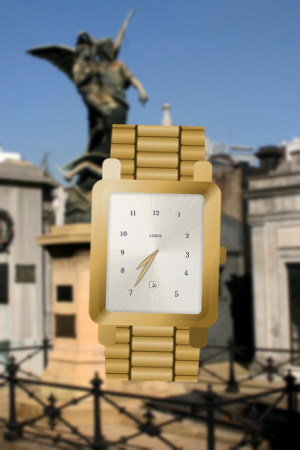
7:35
